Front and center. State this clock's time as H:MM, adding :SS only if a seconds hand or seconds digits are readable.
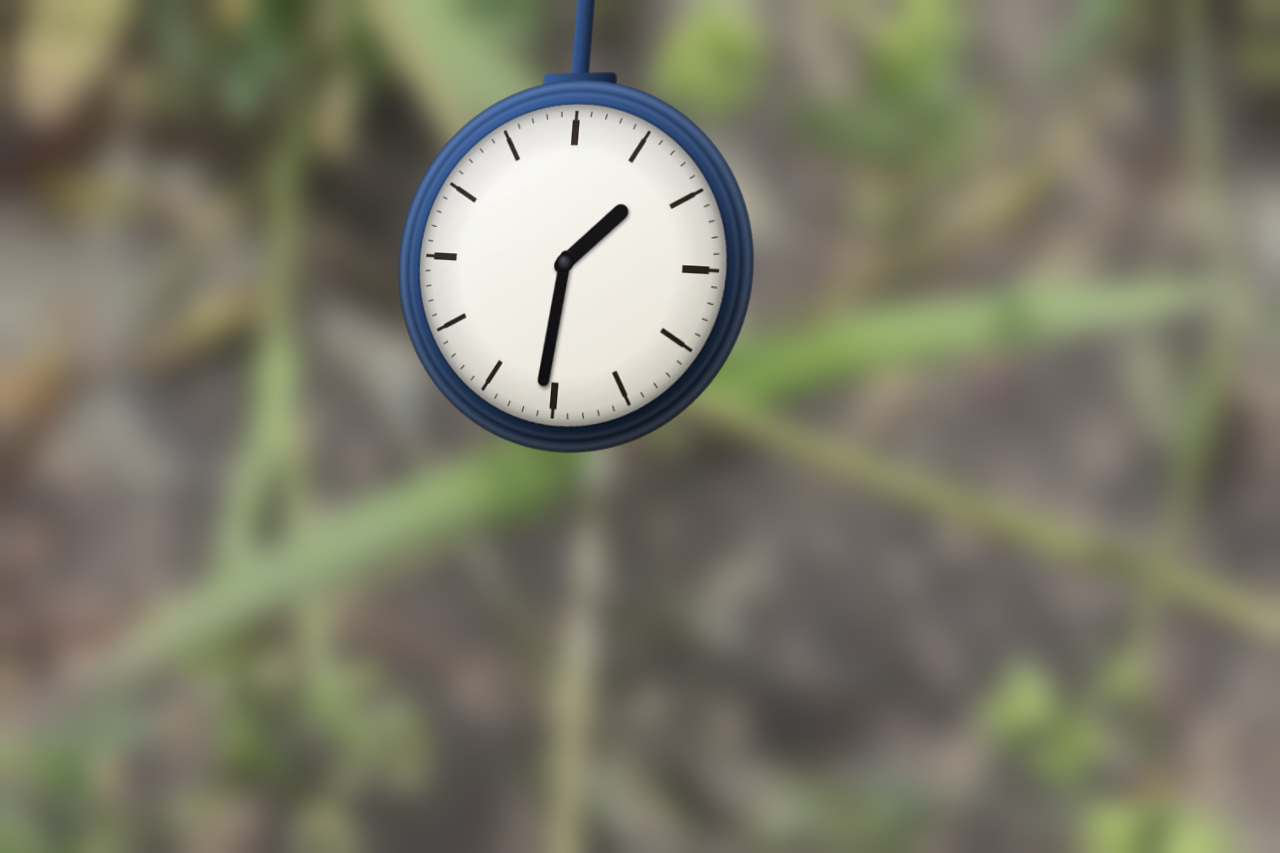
1:31
